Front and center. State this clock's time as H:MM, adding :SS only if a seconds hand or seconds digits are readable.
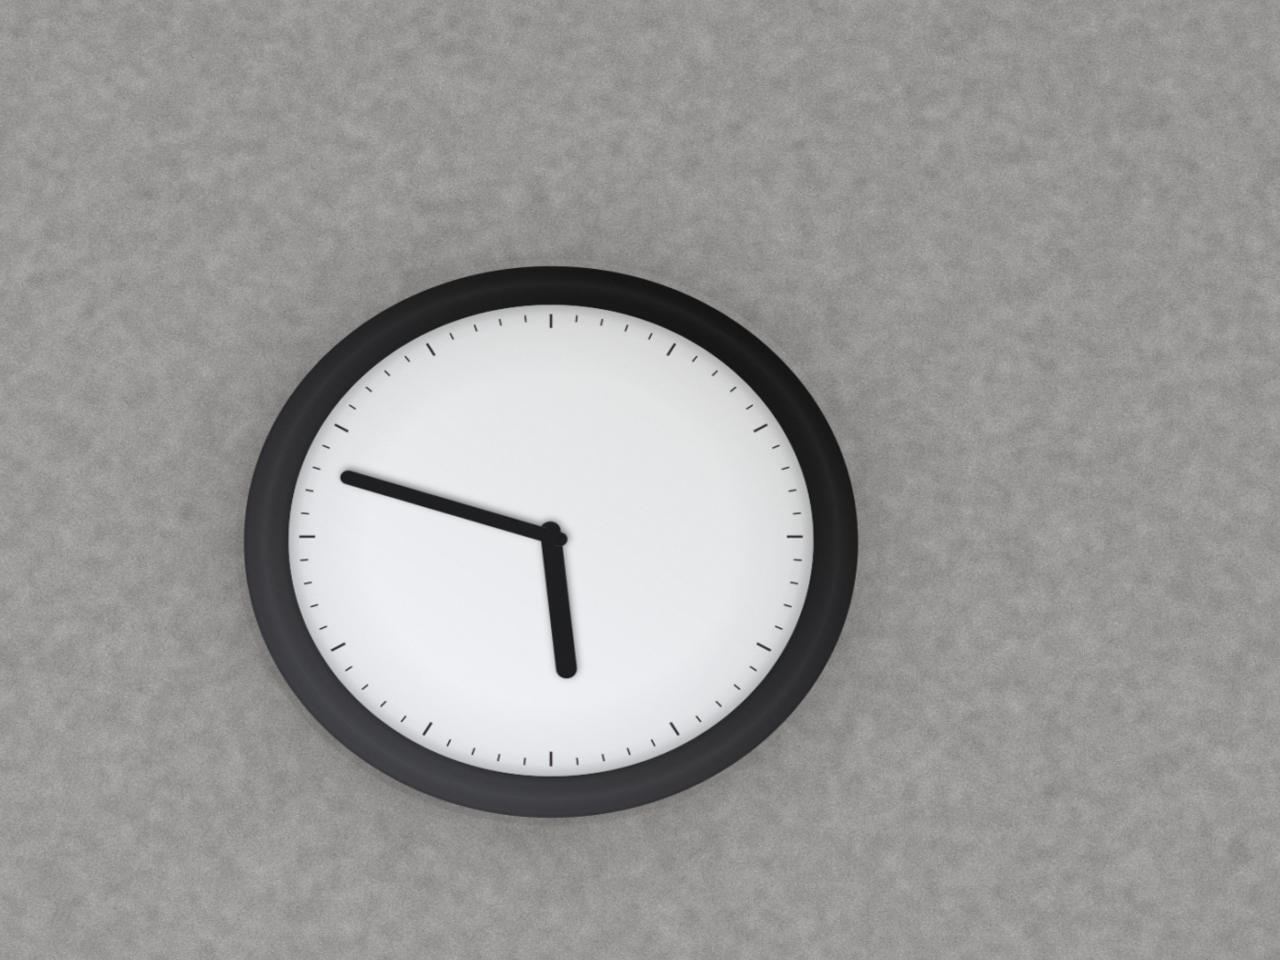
5:48
